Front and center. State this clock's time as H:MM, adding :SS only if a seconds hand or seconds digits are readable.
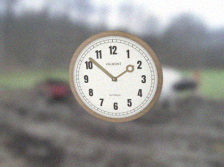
1:52
